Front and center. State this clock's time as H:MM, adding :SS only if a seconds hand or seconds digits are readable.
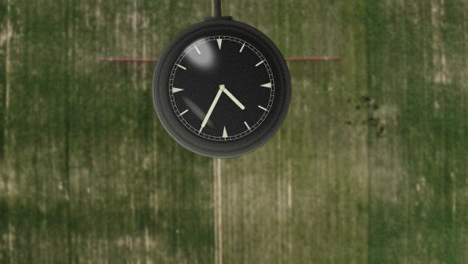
4:35
